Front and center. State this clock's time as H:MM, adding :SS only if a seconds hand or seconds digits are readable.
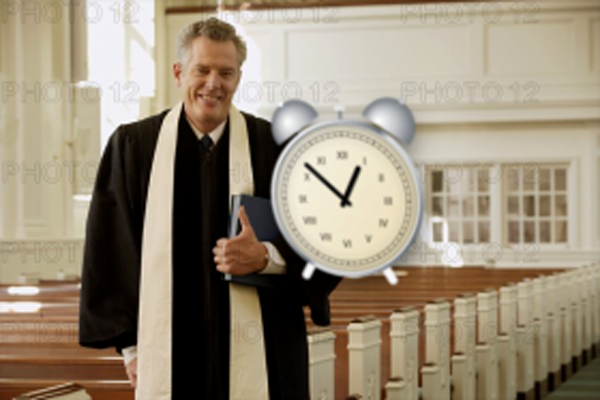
12:52
